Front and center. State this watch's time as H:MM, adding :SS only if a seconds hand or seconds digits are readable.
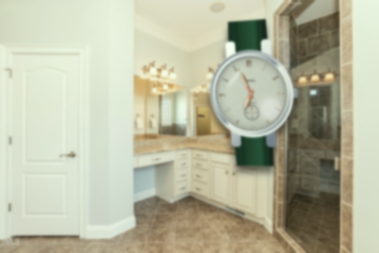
6:56
